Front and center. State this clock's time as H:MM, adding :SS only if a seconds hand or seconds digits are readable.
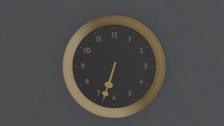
6:33
